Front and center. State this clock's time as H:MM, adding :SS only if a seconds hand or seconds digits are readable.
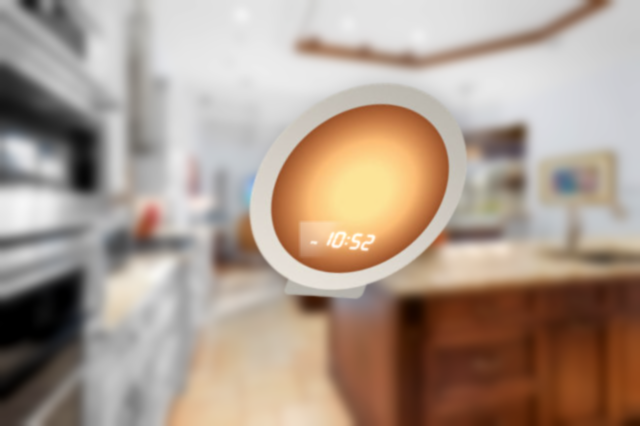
10:52
